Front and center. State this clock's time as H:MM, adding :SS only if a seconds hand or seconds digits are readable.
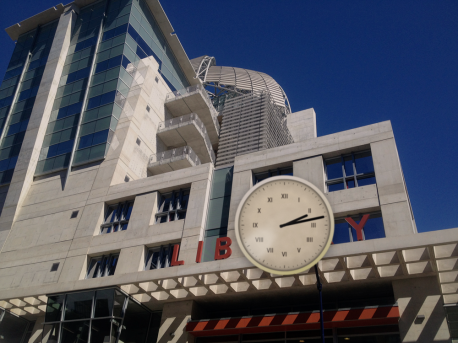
2:13
